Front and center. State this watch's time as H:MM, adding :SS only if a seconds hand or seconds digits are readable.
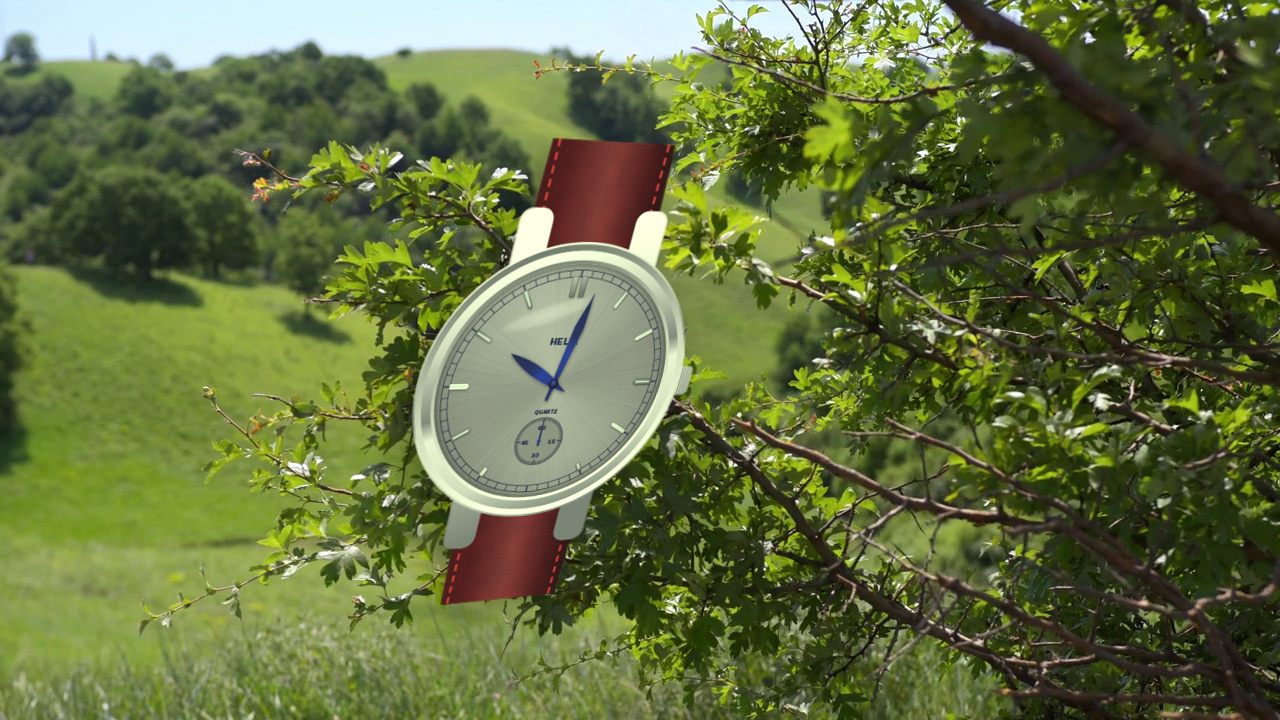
10:02
